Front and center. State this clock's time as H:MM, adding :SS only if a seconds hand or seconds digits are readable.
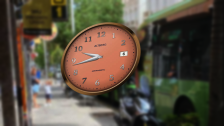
9:43
